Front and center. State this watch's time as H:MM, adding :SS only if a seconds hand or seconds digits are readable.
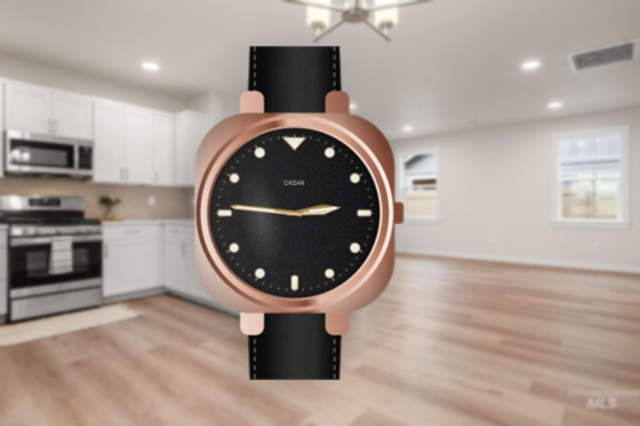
2:46
